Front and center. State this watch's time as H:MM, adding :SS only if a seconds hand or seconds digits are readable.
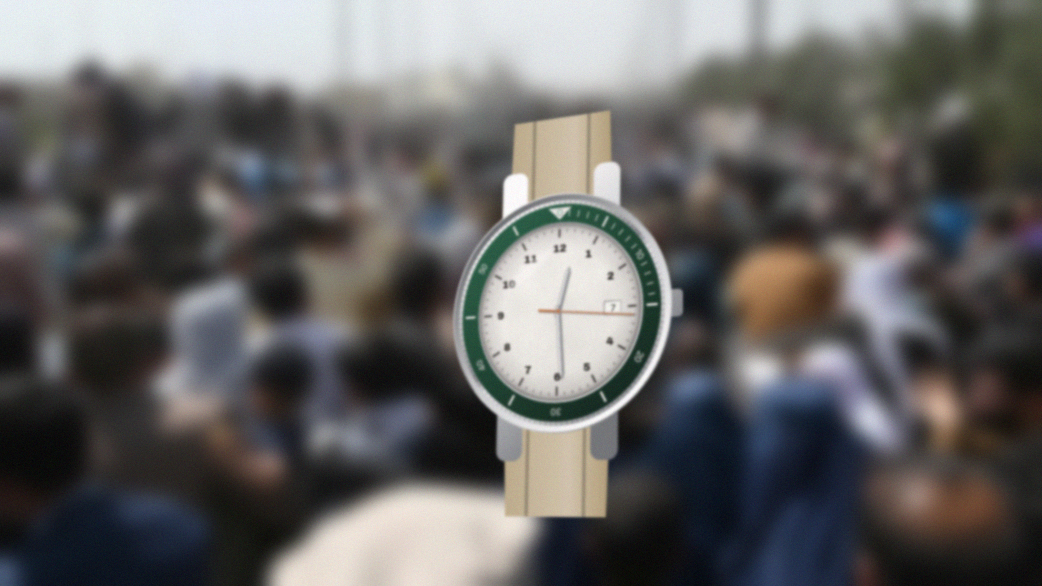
12:29:16
